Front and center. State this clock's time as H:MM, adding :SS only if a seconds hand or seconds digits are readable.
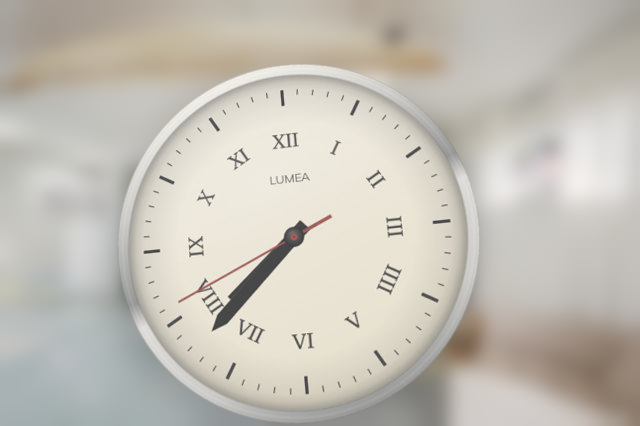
7:37:41
